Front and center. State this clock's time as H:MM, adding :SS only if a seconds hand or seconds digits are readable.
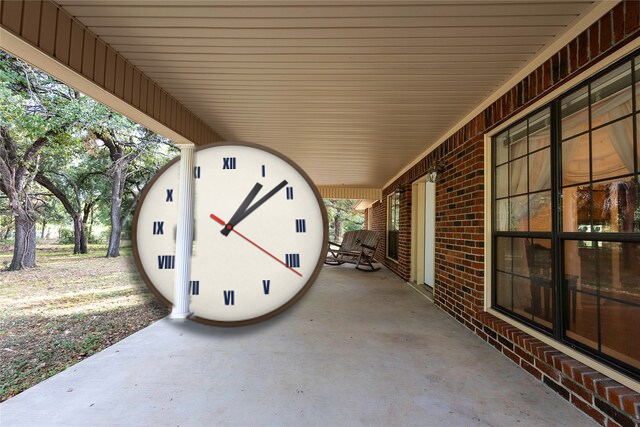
1:08:21
